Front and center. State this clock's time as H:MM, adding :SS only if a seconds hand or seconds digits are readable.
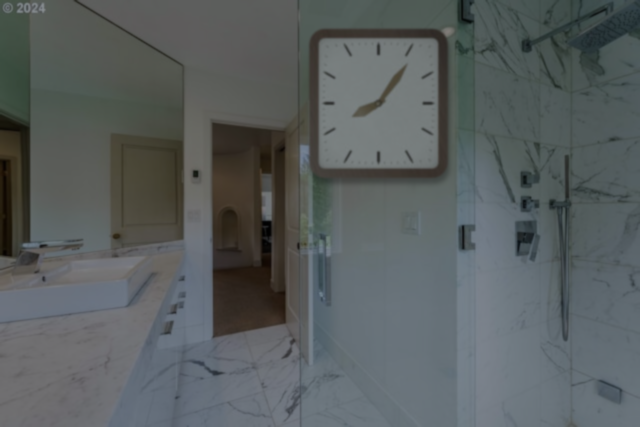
8:06
